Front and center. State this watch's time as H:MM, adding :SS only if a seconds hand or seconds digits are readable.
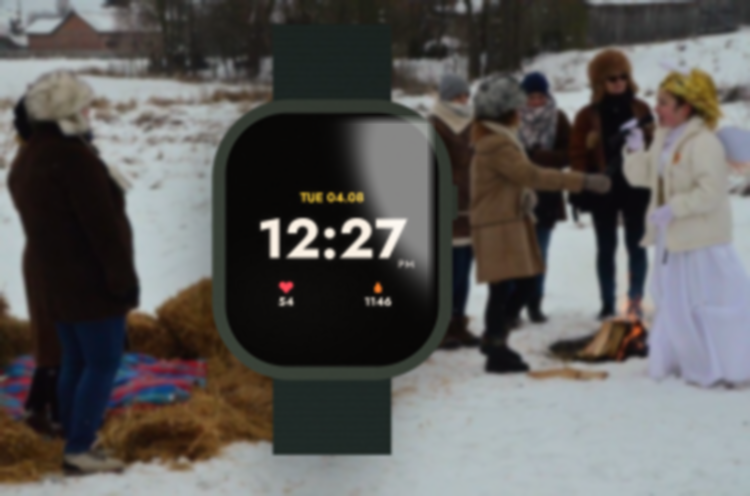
12:27
